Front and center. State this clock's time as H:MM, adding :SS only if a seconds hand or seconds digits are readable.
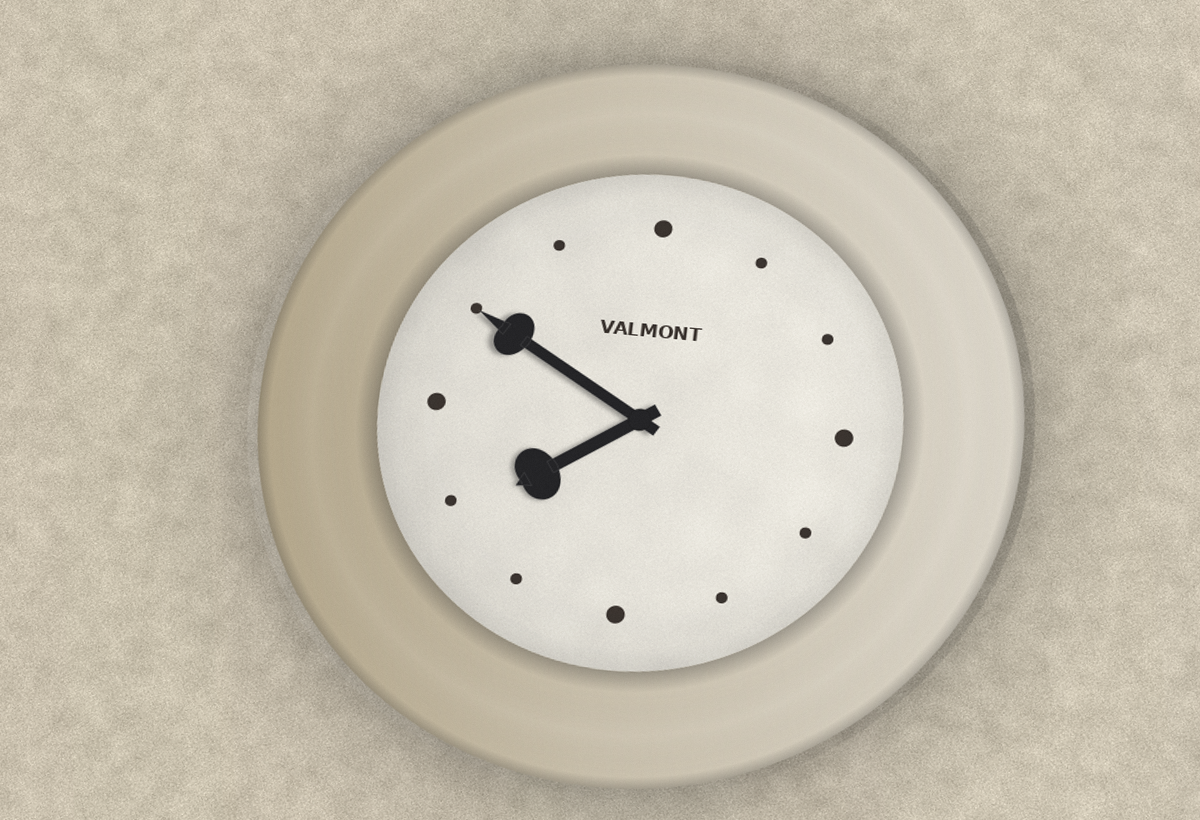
7:50
